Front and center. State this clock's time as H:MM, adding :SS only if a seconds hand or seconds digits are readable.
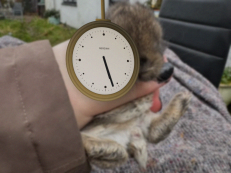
5:27
